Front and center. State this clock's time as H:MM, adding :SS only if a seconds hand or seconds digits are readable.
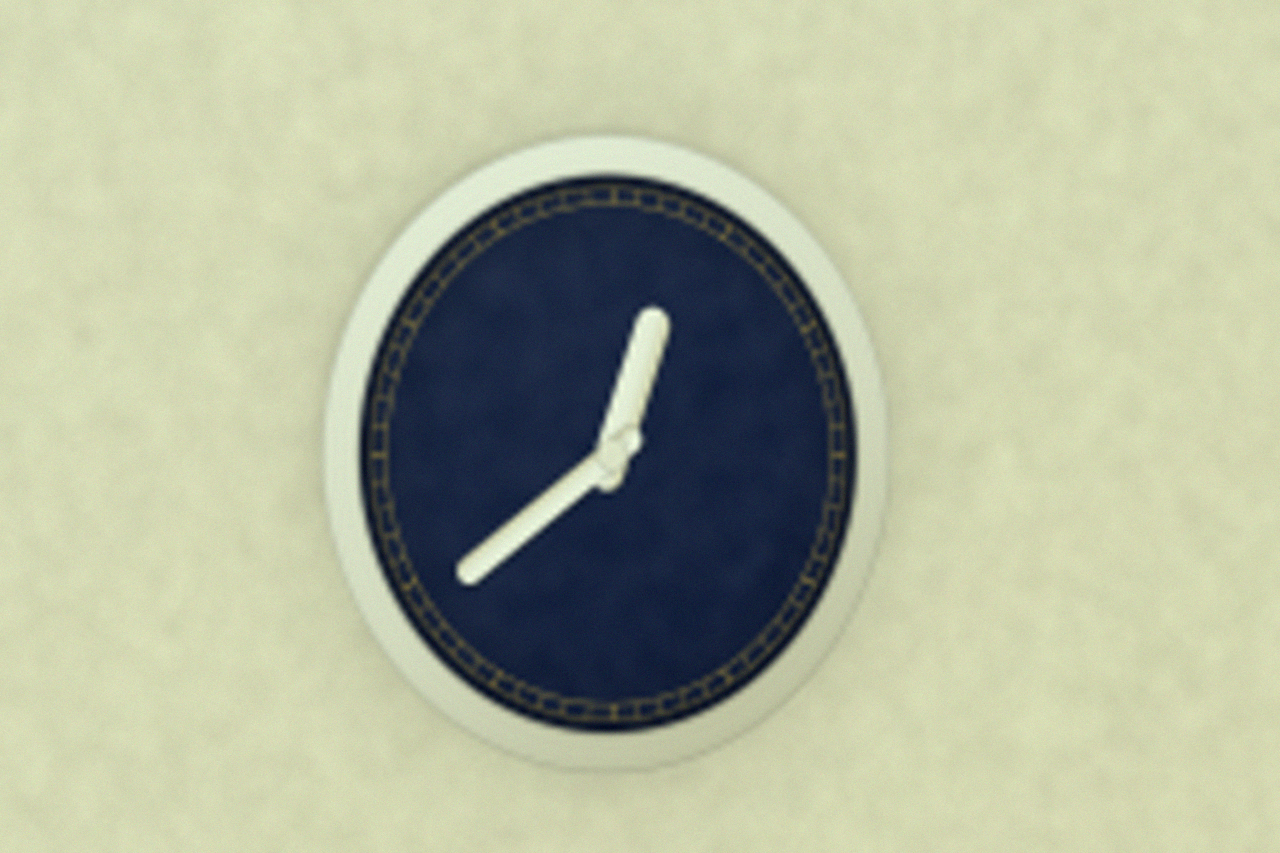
12:39
